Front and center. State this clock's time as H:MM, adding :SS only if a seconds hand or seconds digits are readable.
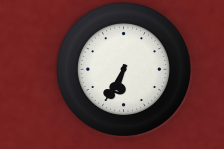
6:35
